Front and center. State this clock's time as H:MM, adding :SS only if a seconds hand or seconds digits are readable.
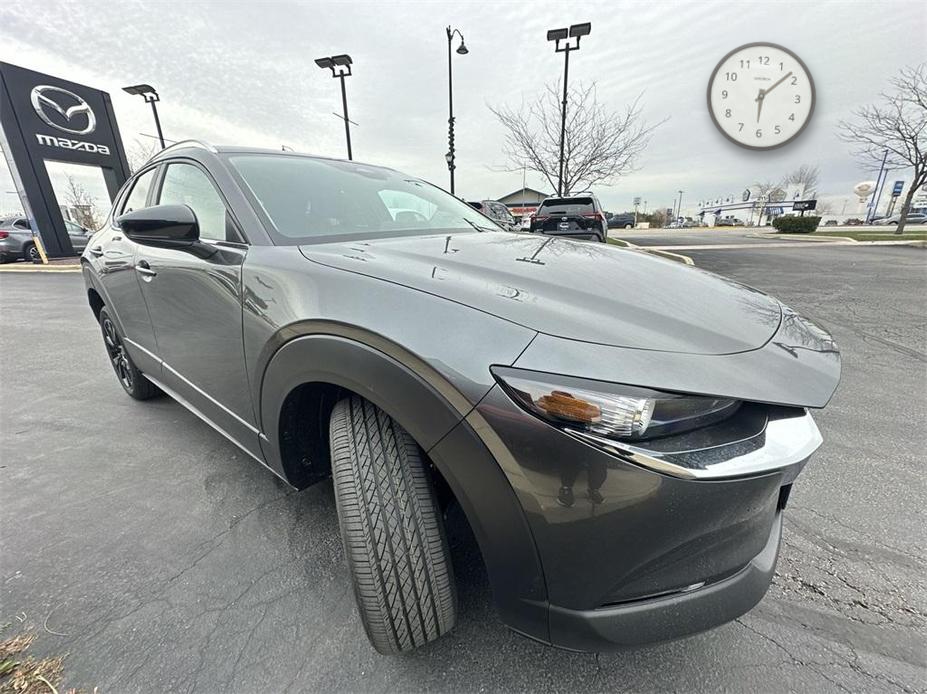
6:08
